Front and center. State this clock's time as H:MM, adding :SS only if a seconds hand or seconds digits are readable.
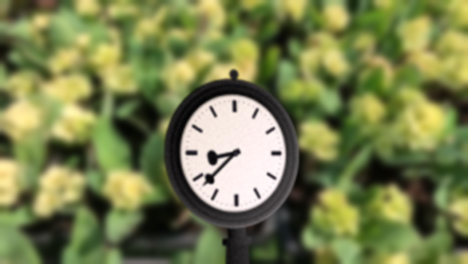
8:38
